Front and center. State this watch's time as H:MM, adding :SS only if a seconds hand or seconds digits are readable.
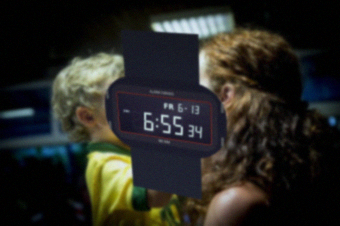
6:55:34
